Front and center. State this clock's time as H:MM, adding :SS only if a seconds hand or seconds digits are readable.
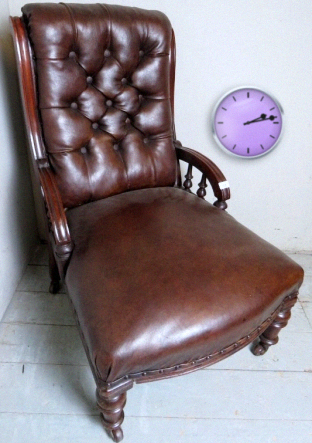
2:13
